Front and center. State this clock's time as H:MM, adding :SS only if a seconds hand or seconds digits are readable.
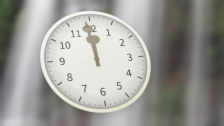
11:59
